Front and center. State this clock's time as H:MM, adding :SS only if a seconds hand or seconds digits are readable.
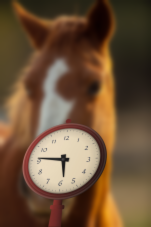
5:46
